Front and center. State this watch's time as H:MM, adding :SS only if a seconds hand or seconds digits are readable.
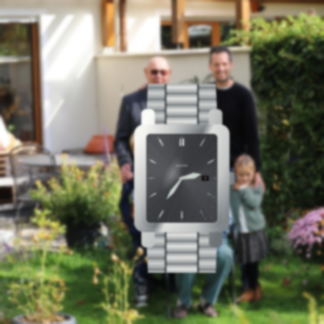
2:36
